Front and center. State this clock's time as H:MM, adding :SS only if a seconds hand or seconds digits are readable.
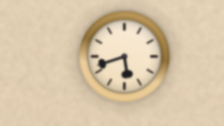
5:42
